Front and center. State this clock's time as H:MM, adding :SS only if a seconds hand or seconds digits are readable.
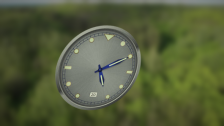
5:10
